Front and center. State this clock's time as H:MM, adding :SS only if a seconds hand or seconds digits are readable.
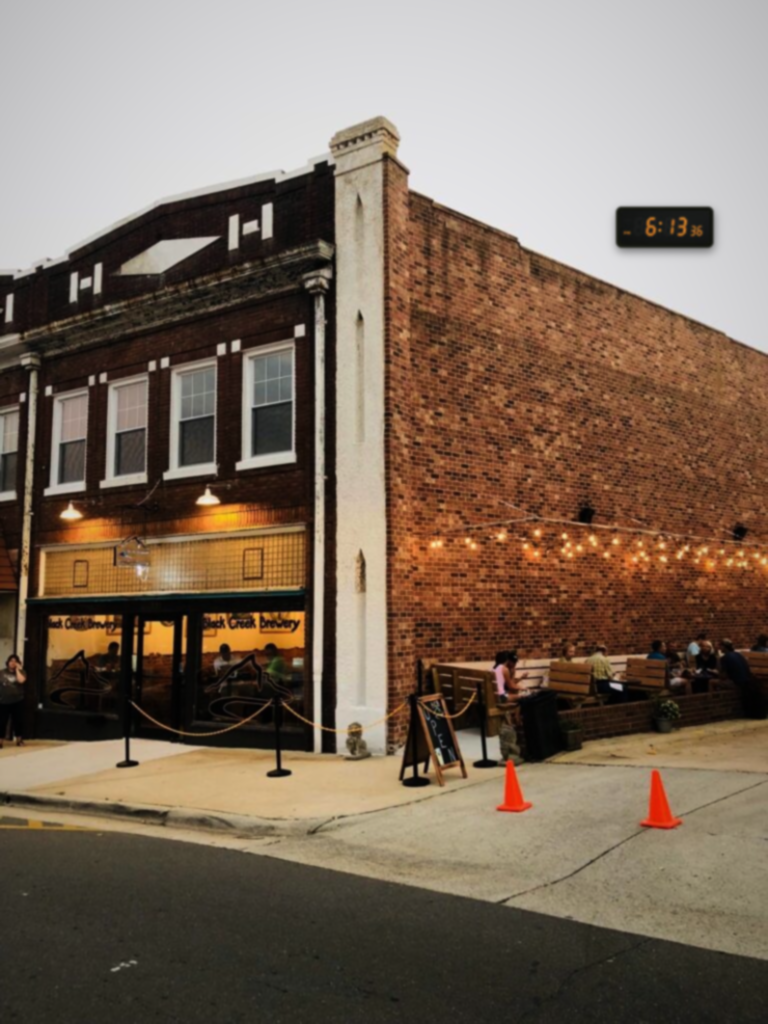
6:13
